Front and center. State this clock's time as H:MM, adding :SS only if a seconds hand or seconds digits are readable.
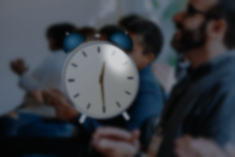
12:30
